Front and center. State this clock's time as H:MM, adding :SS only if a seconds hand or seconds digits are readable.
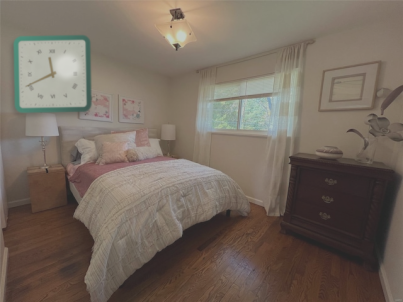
11:41
